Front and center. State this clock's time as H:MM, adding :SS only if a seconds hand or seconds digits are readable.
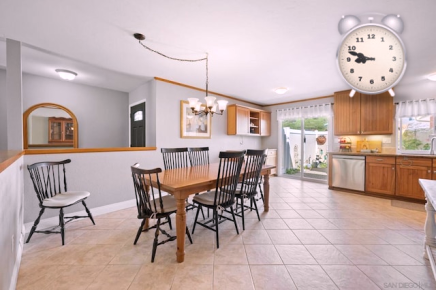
8:48
